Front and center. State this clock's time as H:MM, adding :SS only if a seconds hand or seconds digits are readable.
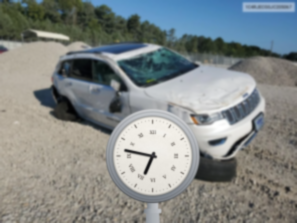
6:47
